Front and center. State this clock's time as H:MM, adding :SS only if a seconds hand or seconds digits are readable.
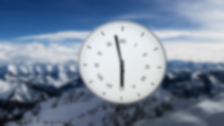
5:58
